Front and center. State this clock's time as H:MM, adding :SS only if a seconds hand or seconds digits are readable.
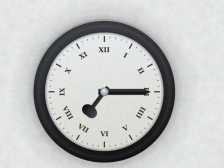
7:15
